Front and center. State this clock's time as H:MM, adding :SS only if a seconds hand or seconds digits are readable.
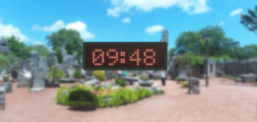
9:48
